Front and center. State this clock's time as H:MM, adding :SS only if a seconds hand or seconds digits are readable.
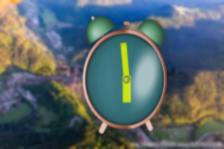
5:59
